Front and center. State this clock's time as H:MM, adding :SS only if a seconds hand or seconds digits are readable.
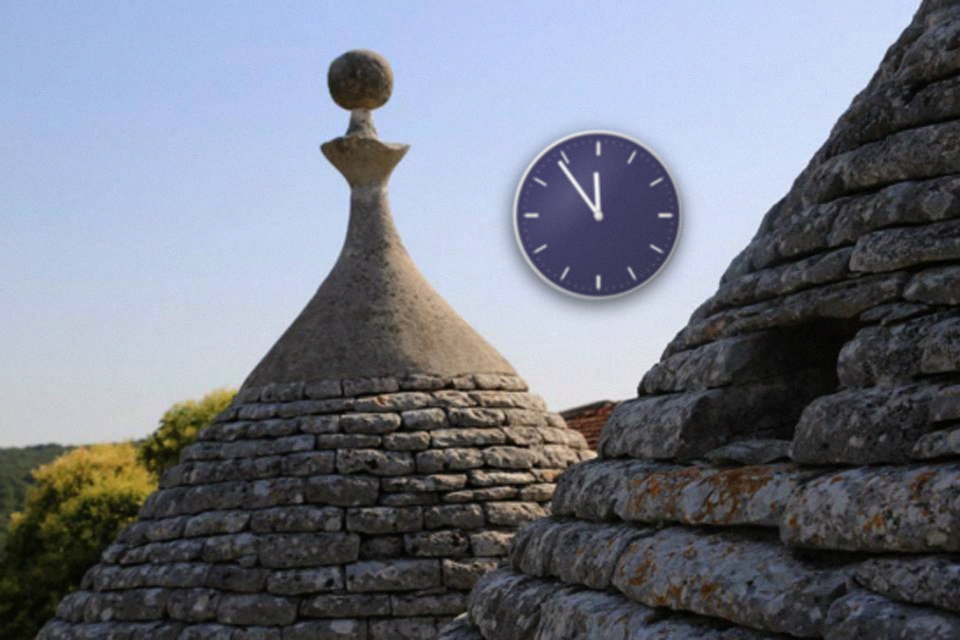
11:54
